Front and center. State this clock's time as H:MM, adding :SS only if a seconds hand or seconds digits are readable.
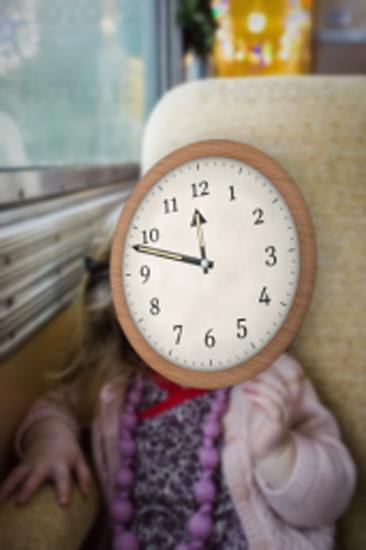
11:48
